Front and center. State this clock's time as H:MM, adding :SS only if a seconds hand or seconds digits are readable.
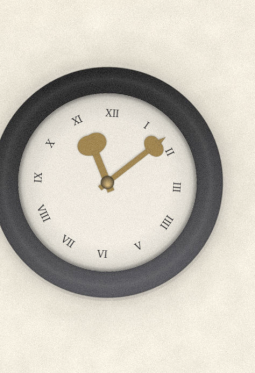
11:08
